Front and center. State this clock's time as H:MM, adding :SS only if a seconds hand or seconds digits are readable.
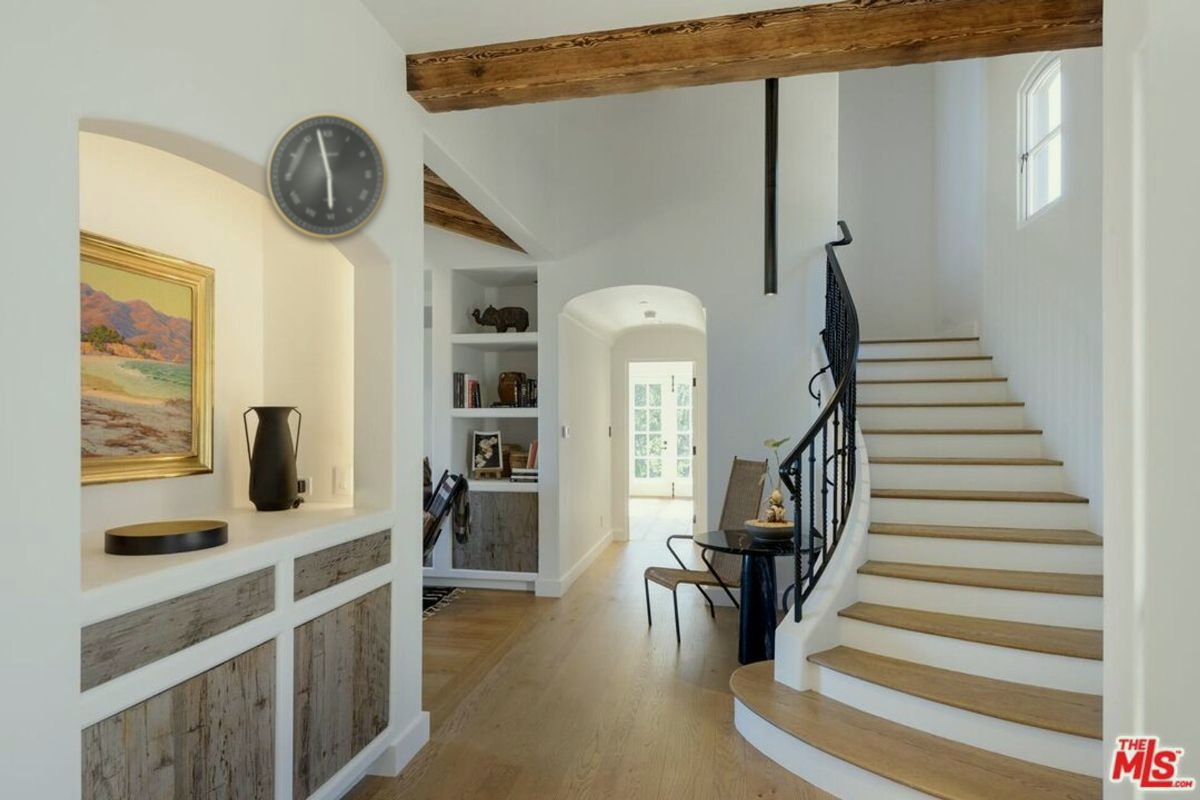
5:58
